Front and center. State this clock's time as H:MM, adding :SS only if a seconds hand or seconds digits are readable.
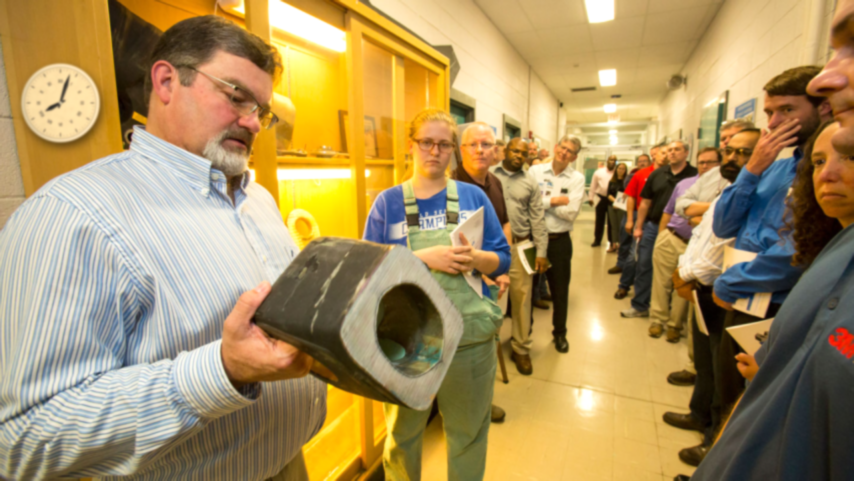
8:03
